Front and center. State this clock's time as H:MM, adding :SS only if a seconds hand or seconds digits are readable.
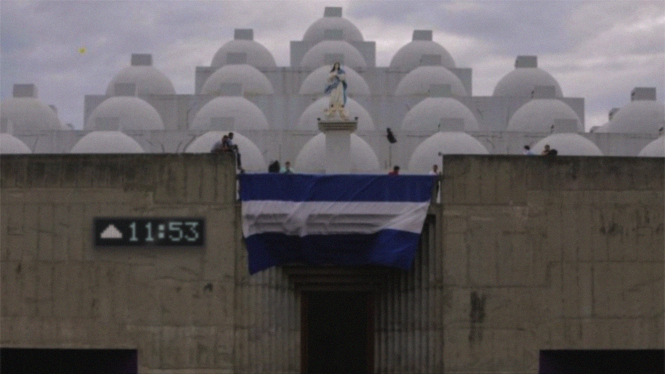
11:53
